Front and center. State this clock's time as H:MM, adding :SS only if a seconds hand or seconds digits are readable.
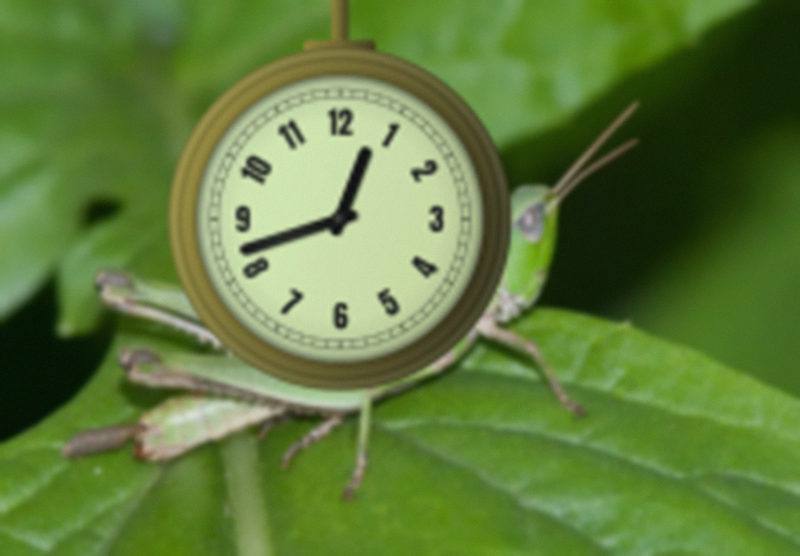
12:42
